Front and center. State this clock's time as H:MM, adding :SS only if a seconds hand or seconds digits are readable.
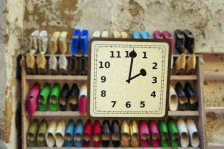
2:01
